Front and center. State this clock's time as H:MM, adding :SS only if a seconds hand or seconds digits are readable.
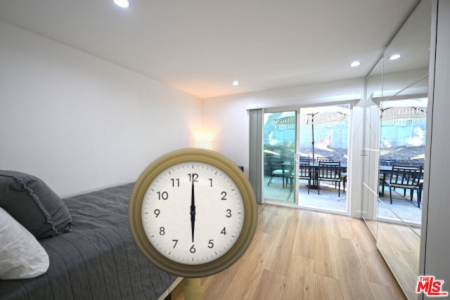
6:00
